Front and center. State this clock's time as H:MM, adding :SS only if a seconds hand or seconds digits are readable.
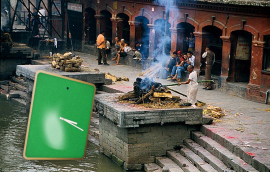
3:18
